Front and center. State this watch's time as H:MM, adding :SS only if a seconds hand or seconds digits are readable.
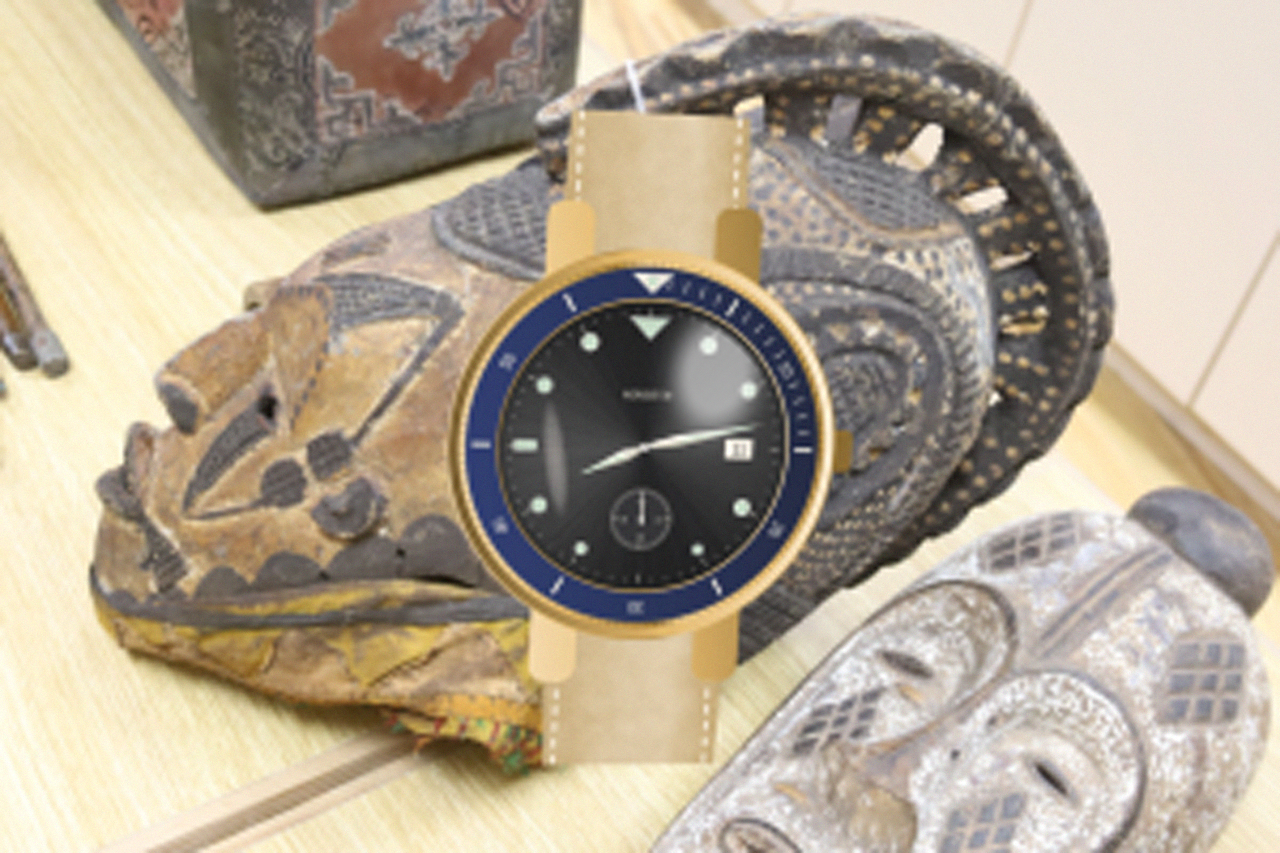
8:13
